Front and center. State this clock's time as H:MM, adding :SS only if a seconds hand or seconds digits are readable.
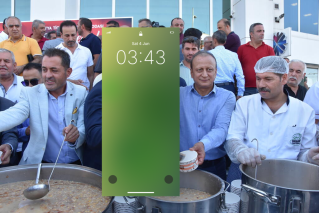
3:43
